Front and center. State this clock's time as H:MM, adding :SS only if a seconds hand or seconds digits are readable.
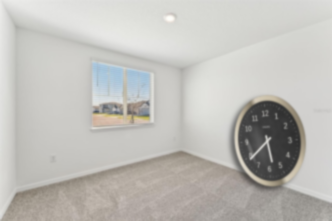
5:39
